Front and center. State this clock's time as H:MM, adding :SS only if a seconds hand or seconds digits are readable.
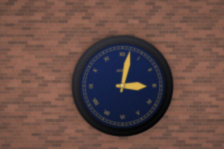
3:02
